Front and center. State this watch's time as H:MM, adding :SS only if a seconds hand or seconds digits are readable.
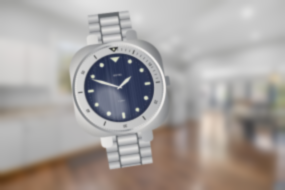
1:49
